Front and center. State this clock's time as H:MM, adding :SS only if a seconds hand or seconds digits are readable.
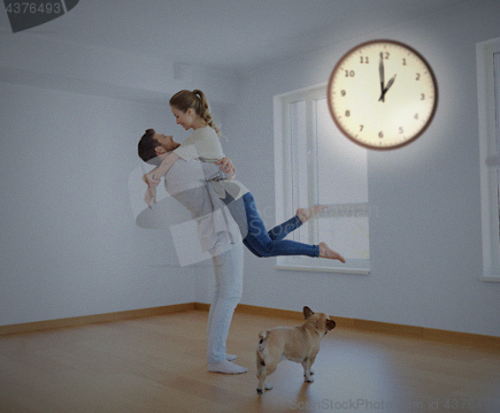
12:59
